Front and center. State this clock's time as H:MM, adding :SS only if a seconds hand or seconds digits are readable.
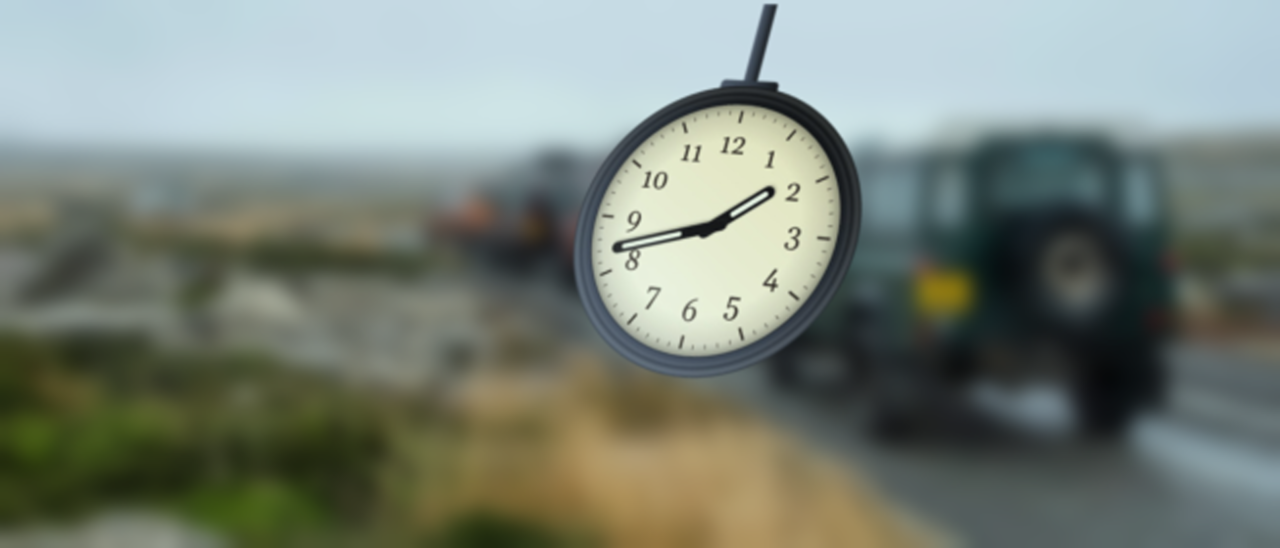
1:42
